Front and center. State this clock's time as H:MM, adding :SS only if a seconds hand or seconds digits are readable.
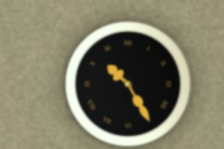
10:25
